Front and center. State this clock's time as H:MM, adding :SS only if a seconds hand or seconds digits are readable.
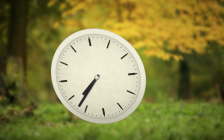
7:37
